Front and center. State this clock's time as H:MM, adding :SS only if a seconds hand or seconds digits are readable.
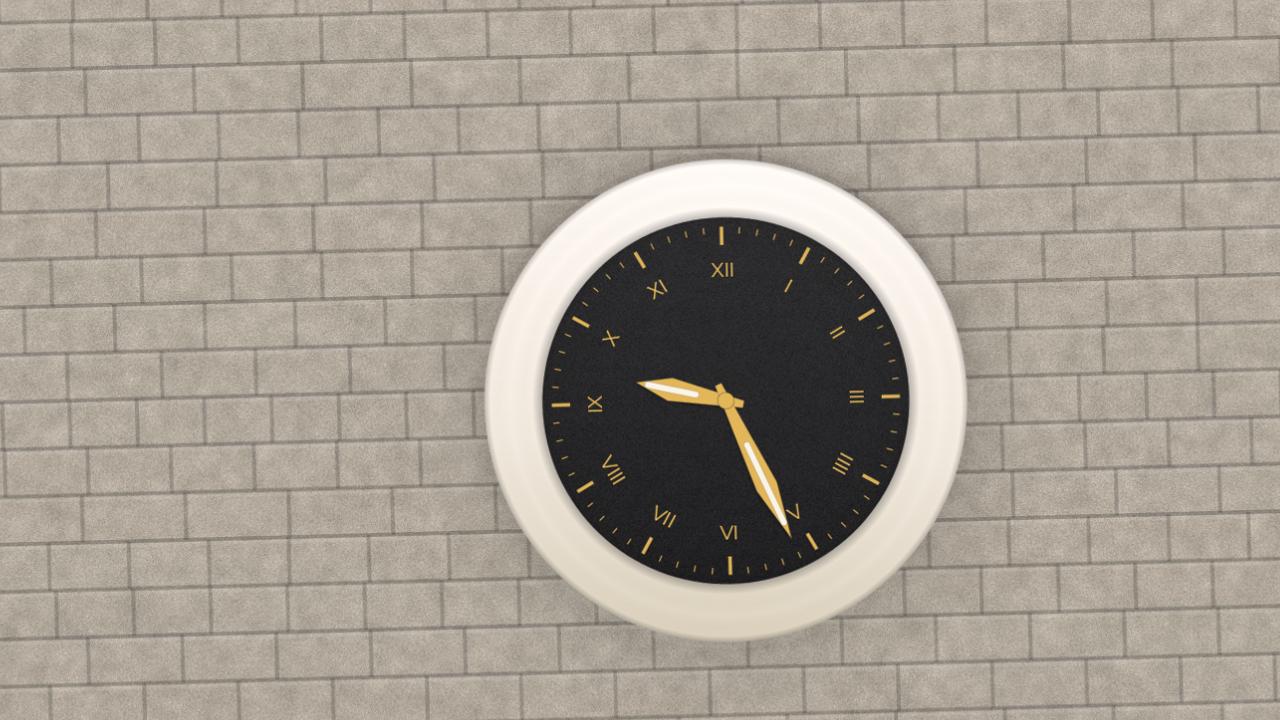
9:26
